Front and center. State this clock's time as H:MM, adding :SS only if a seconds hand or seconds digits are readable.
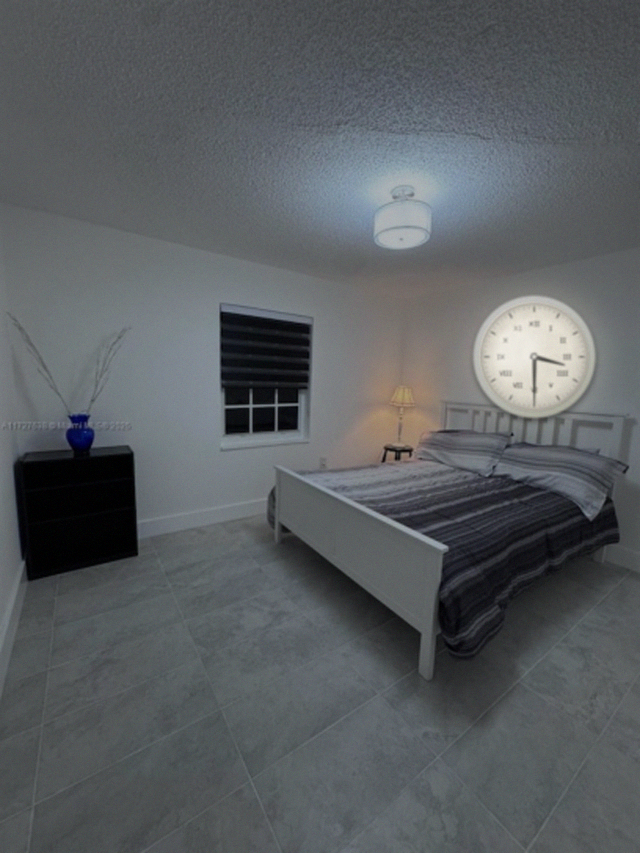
3:30
